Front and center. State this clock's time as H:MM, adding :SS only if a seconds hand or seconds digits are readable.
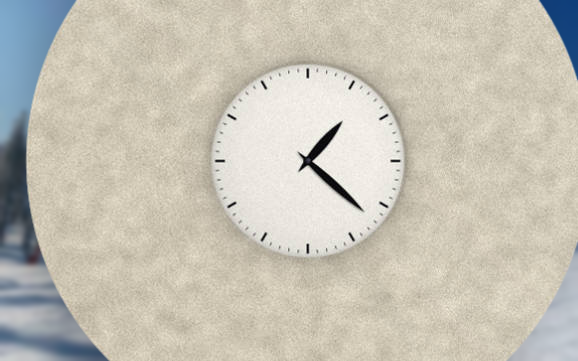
1:22
